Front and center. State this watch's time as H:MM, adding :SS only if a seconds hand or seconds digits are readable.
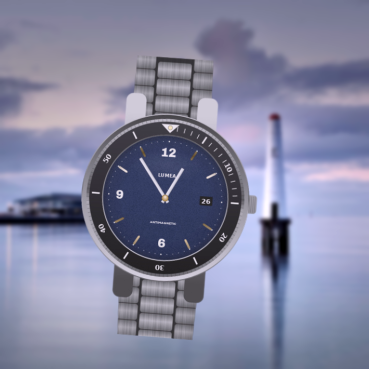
12:54
